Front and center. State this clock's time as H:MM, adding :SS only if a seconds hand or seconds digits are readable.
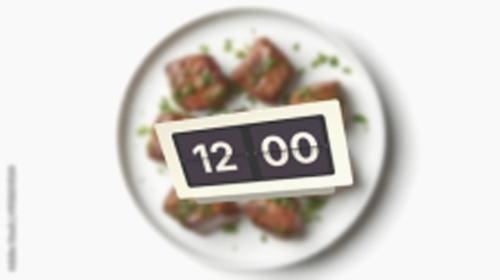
12:00
